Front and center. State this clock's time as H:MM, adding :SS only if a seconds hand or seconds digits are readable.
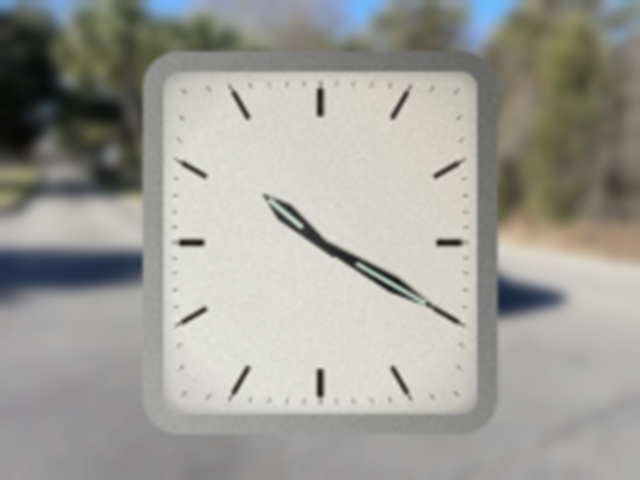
10:20
